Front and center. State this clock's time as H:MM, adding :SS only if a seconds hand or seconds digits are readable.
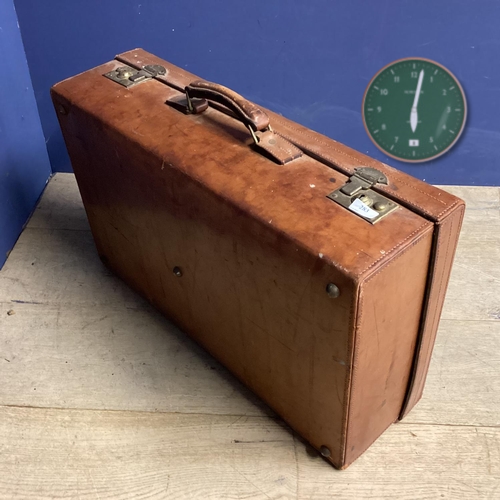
6:02
